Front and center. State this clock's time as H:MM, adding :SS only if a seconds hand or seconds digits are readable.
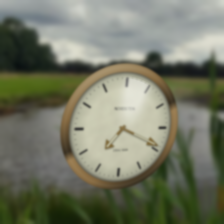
7:19
